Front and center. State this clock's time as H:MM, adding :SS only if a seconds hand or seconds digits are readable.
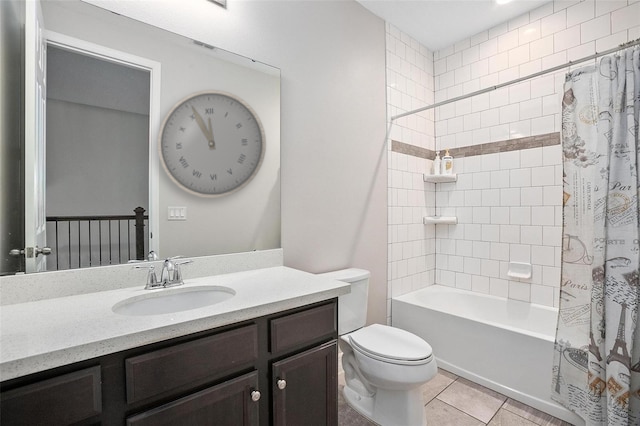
11:56
